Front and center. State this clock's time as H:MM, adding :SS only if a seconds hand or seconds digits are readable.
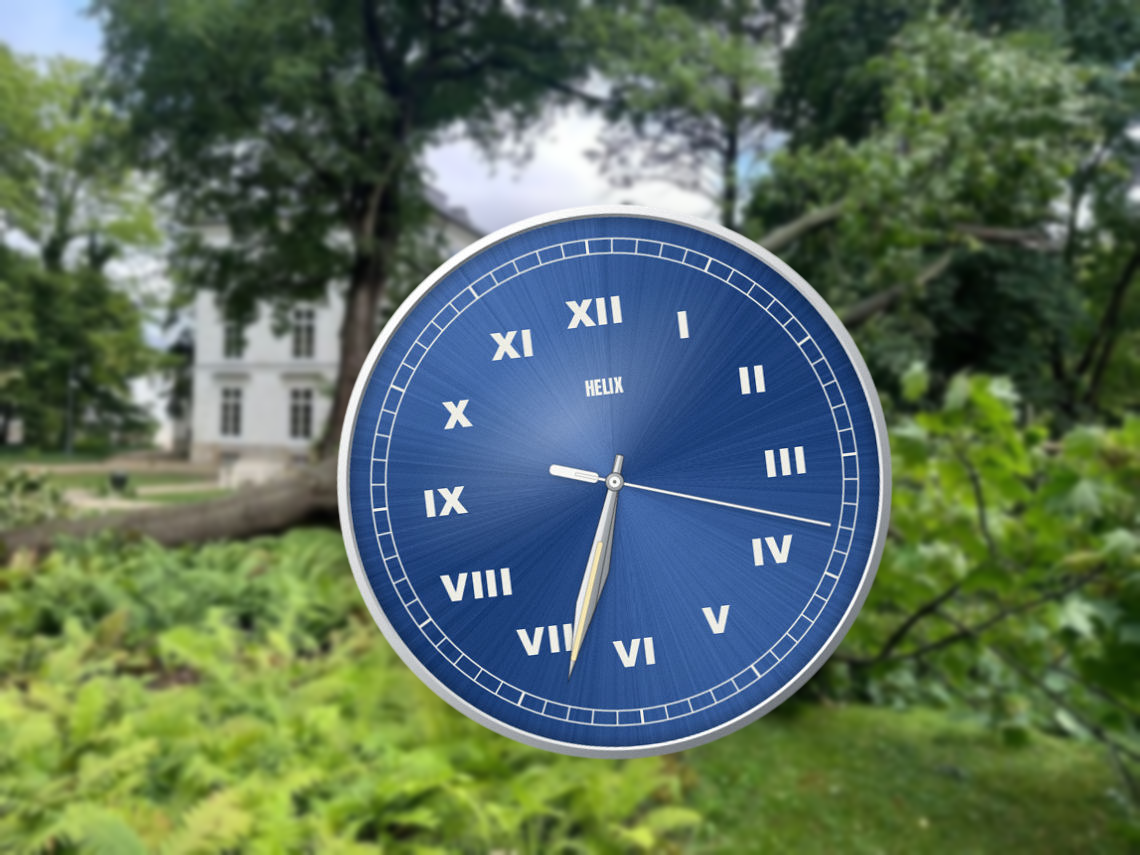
6:33:18
